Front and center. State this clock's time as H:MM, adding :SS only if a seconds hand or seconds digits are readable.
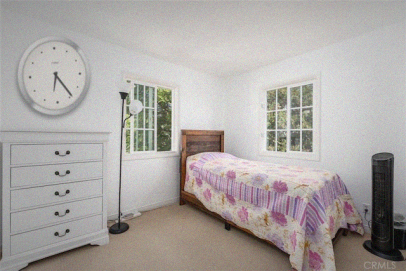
6:24
